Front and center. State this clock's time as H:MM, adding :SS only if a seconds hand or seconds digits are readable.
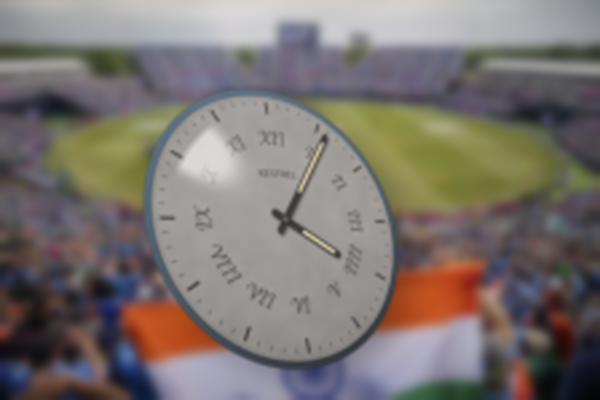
4:06
